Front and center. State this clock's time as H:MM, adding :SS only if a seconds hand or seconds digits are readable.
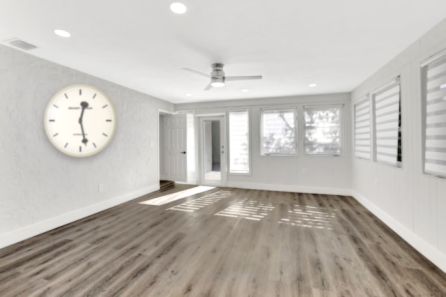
12:28
